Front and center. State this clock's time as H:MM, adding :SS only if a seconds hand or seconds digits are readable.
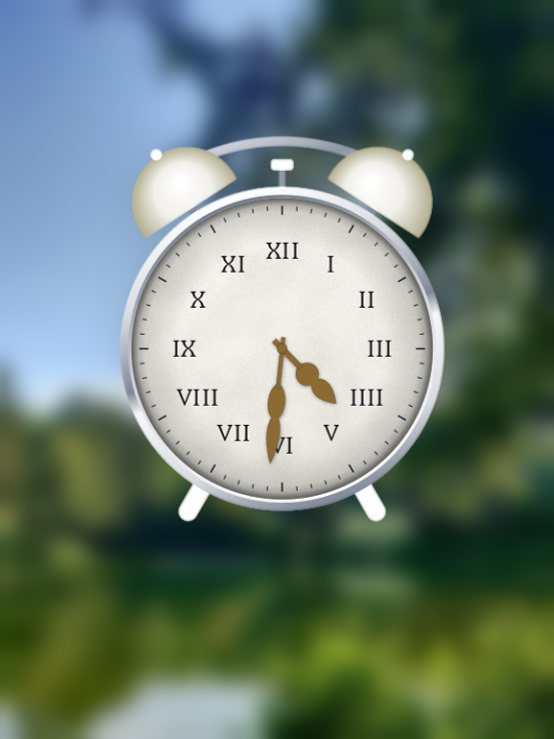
4:31
